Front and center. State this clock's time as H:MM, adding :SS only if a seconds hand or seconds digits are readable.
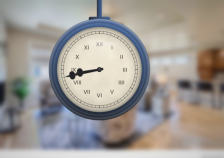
8:43
